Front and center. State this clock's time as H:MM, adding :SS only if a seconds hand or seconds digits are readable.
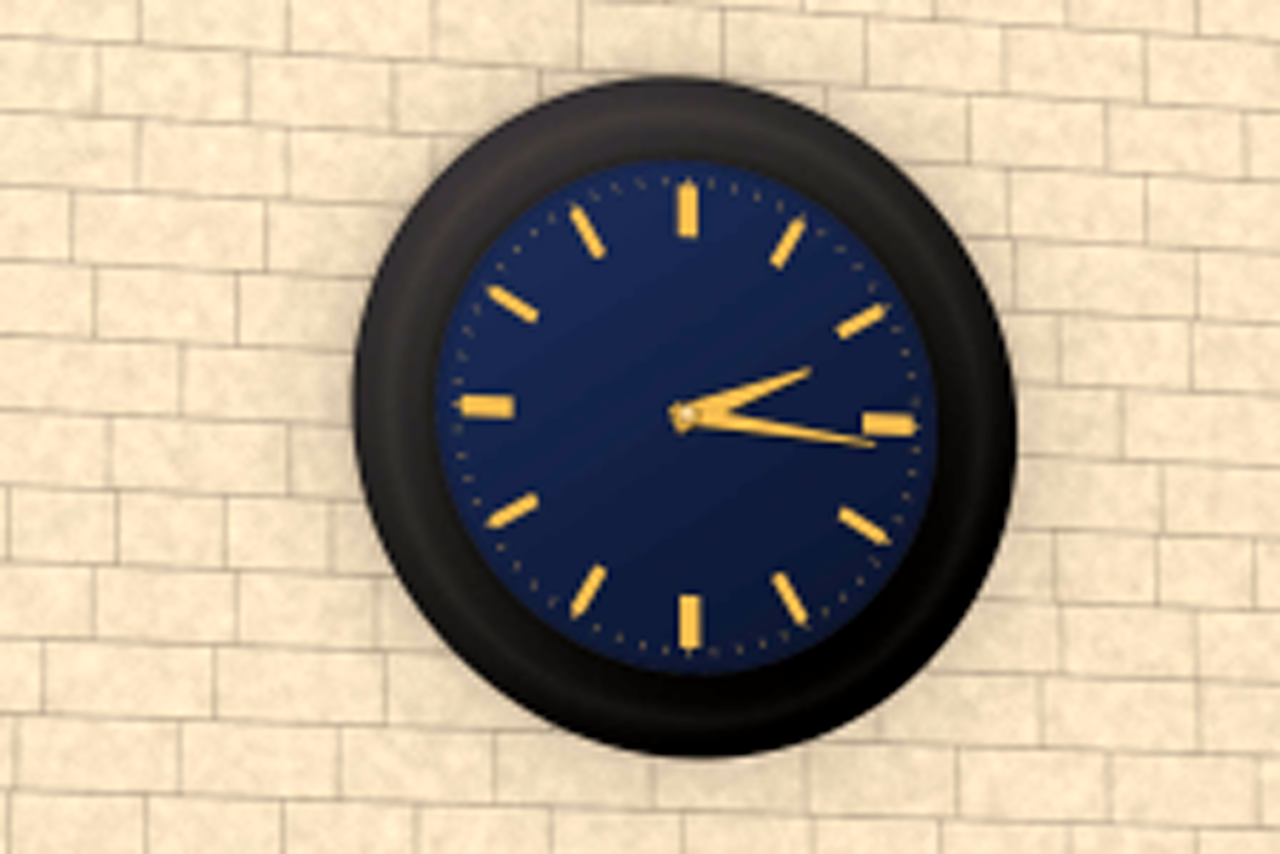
2:16
